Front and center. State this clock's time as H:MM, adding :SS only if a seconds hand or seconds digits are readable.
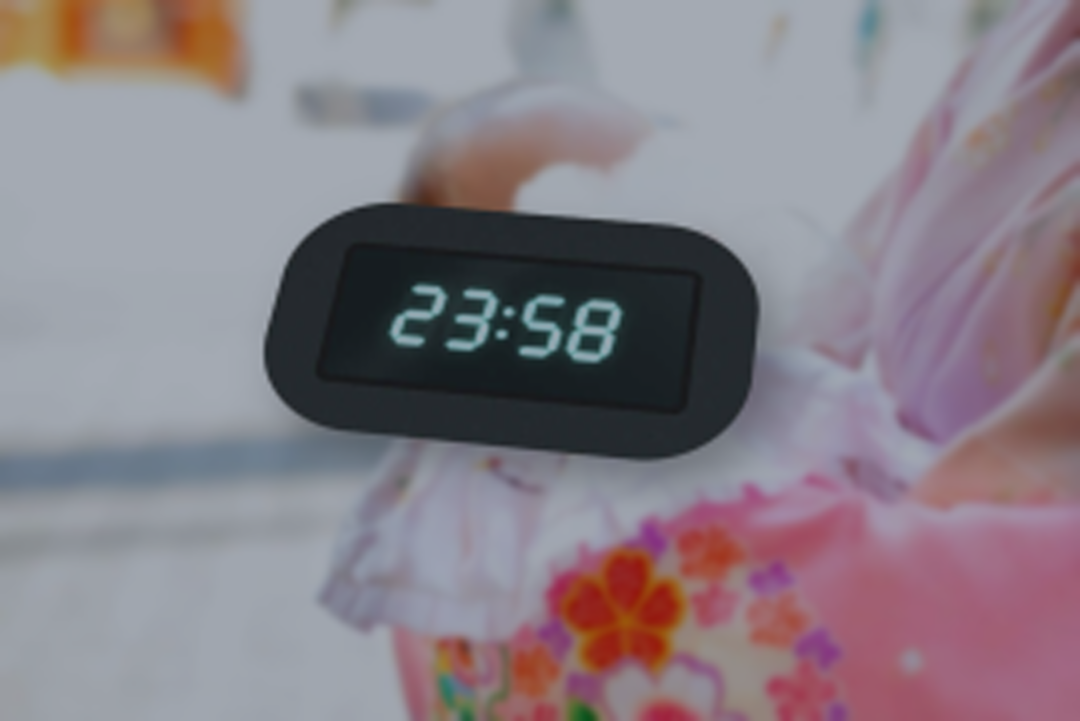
23:58
